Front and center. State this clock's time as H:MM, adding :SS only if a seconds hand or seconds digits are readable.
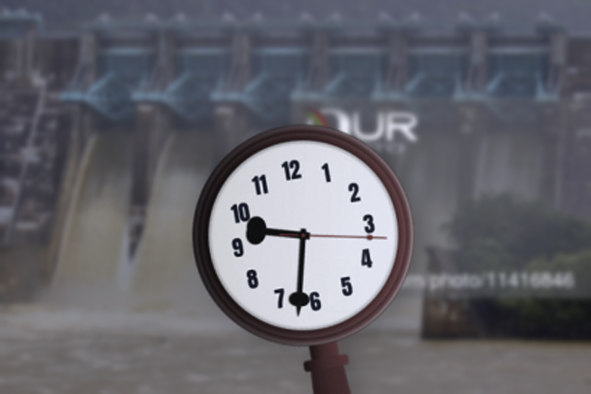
9:32:17
